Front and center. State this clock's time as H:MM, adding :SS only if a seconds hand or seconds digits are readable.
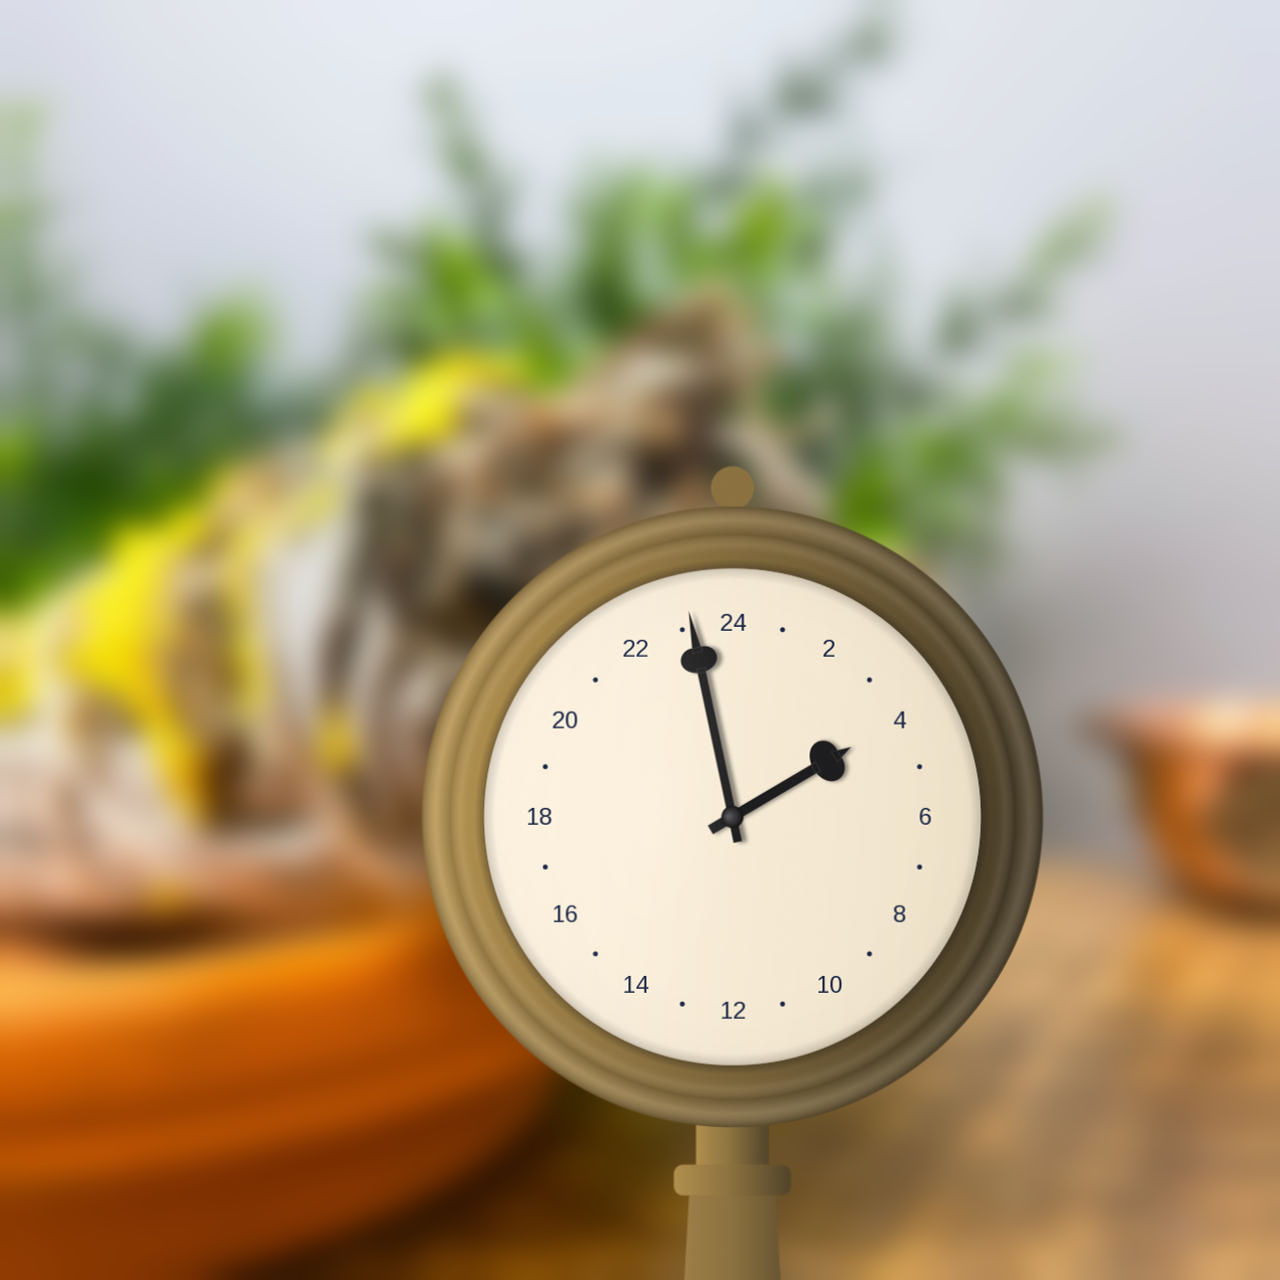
3:58
